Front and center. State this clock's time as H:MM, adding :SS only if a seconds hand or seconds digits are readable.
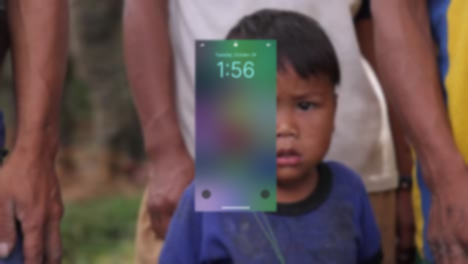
1:56
